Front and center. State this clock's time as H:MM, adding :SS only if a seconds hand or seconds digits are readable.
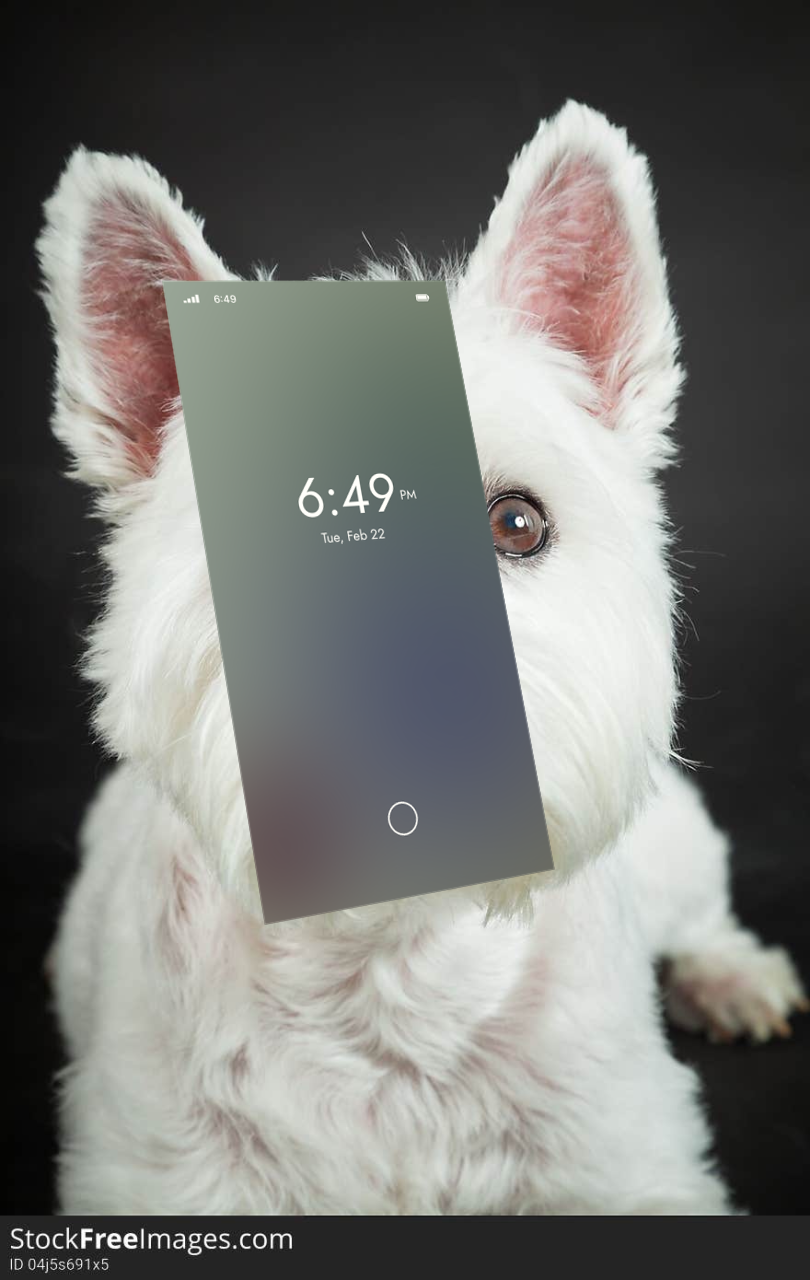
6:49
